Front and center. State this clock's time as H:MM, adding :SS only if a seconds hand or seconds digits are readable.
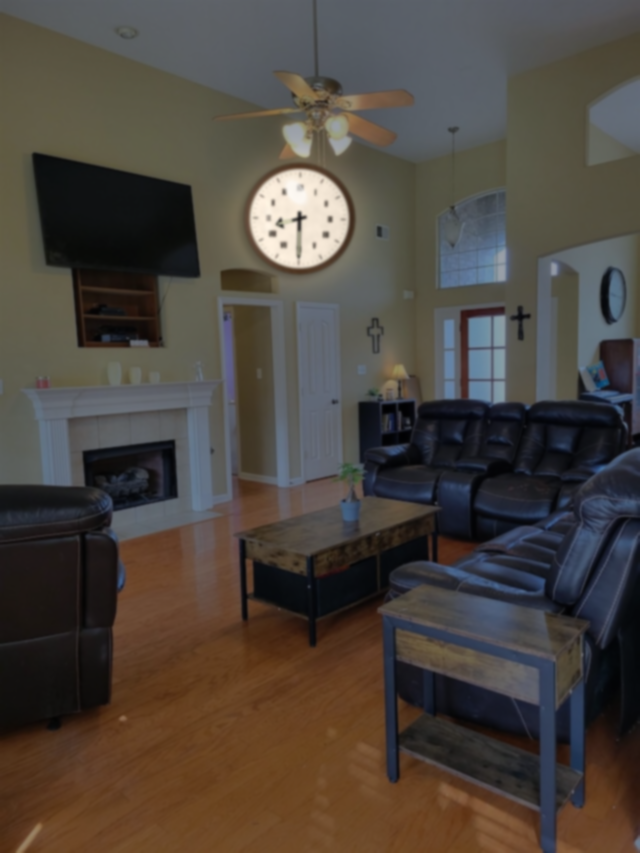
8:30
